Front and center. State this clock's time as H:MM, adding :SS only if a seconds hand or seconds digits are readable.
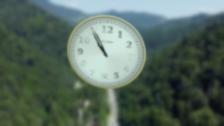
10:55
